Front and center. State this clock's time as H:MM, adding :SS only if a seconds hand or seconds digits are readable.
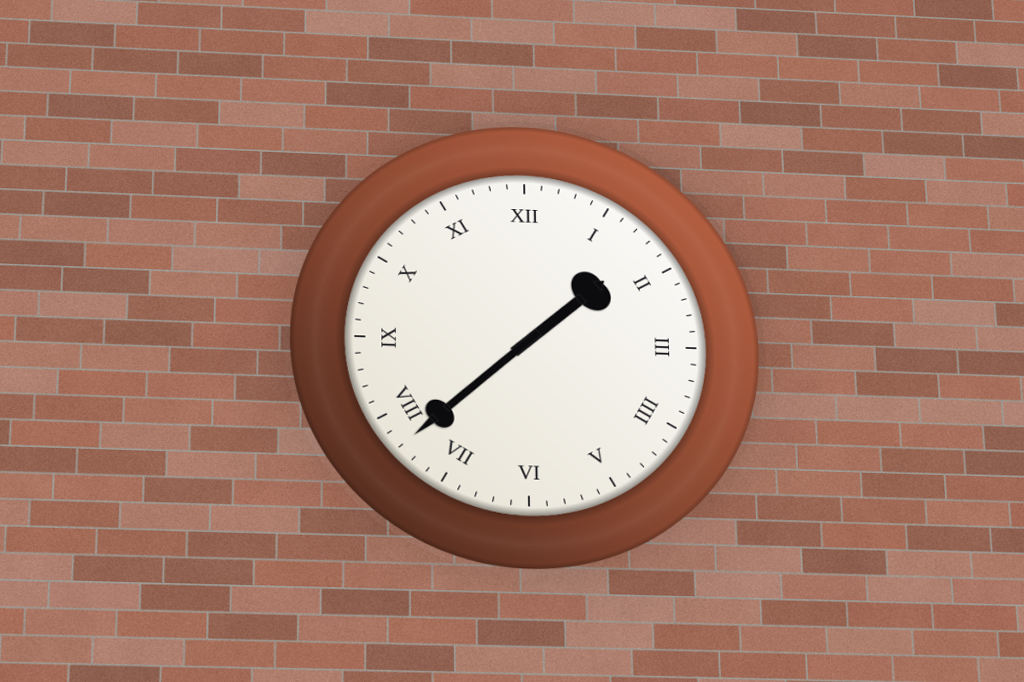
1:38
